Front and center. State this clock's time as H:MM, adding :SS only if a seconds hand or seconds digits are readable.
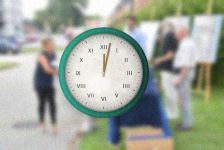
12:02
